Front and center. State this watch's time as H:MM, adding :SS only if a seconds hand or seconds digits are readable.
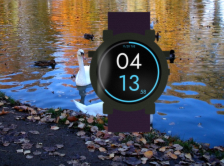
4:13
